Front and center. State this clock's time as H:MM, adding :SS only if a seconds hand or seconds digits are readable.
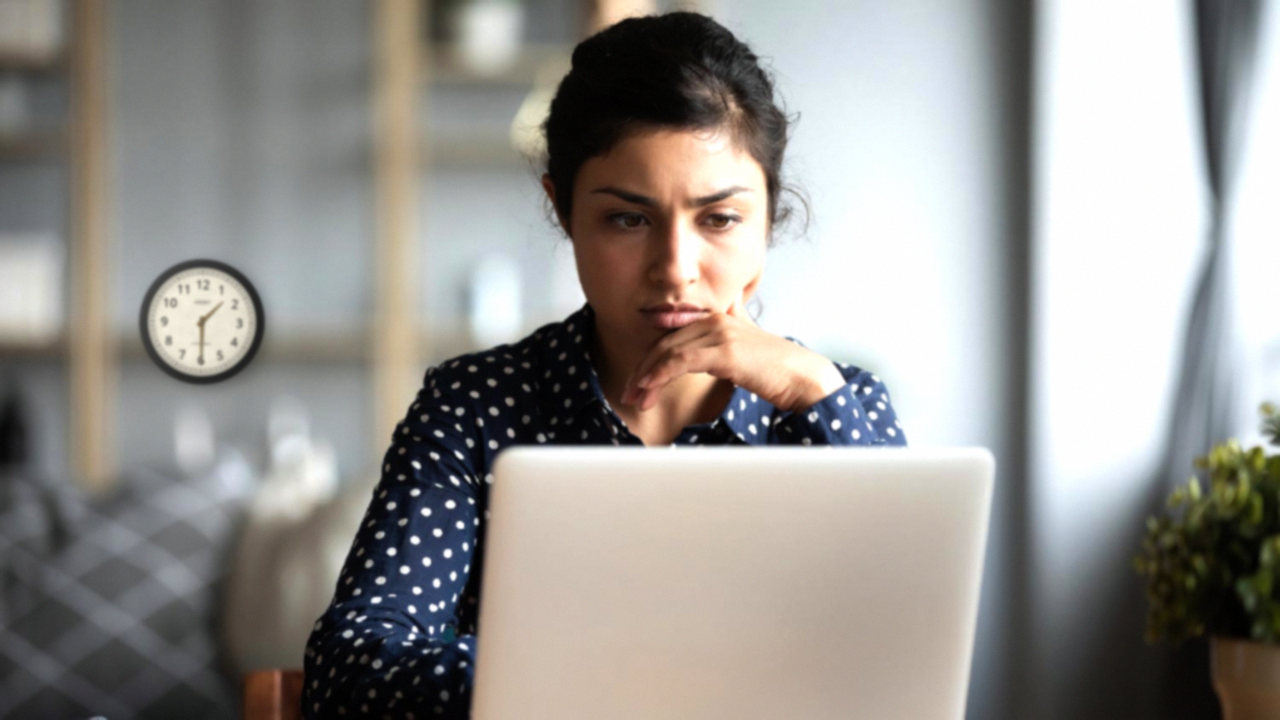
1:30
